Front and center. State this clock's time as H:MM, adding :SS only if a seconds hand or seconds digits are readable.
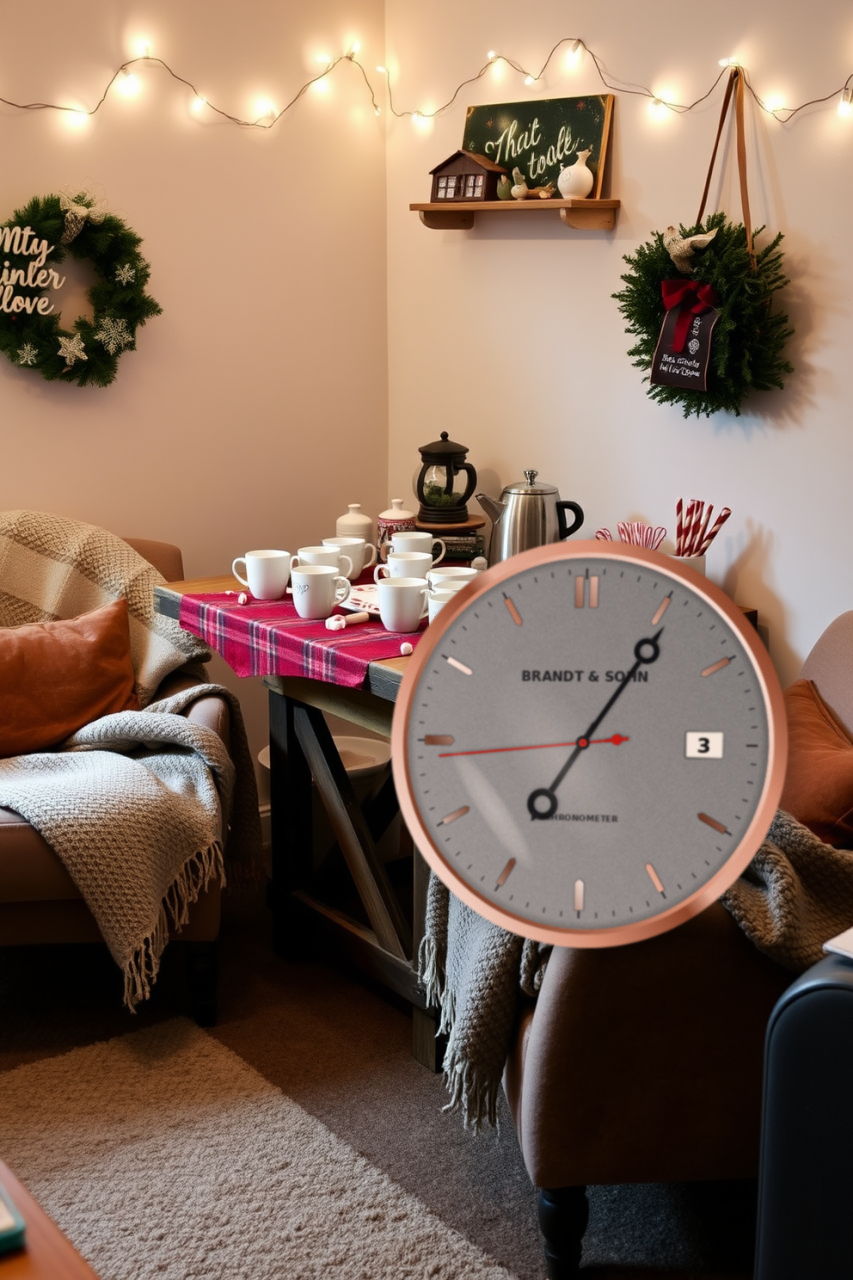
7:05:44
